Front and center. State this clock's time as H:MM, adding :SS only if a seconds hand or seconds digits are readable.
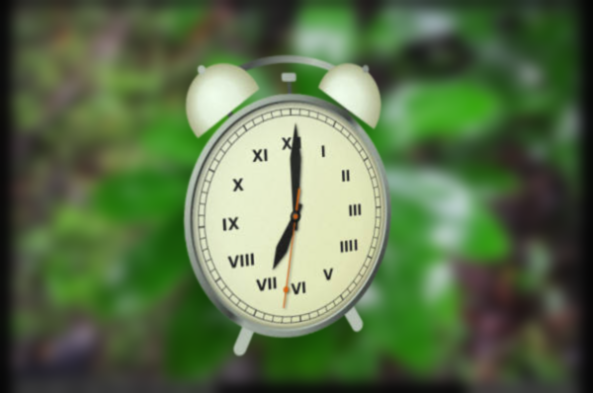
7:00:32
